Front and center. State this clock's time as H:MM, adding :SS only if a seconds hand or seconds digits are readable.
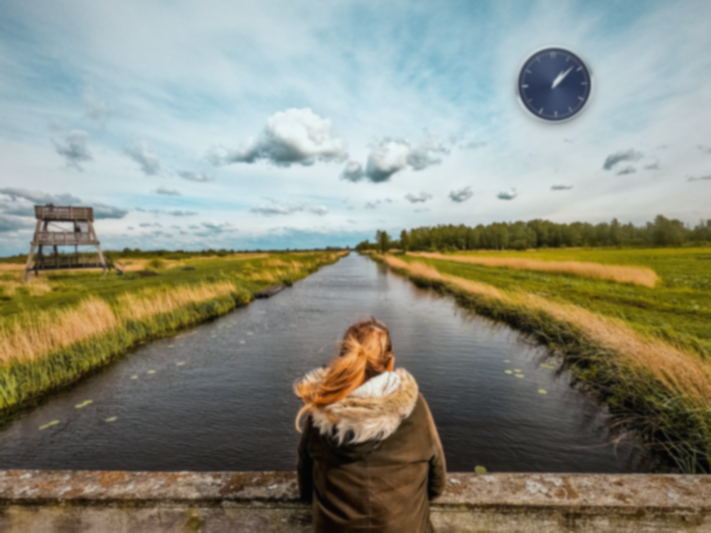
1:08
